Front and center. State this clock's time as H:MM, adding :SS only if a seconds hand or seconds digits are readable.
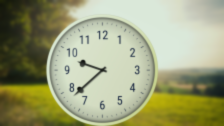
9:38
